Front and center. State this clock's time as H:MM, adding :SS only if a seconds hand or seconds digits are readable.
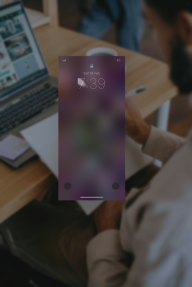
7:39
